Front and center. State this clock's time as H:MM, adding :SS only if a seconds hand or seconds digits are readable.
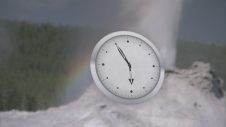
5:55
